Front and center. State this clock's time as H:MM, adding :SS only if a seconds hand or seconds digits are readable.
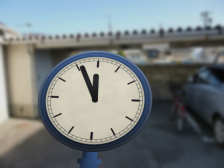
11:56
